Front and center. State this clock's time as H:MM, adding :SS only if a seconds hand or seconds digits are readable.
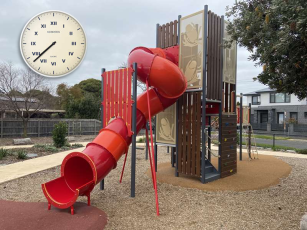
7:38
